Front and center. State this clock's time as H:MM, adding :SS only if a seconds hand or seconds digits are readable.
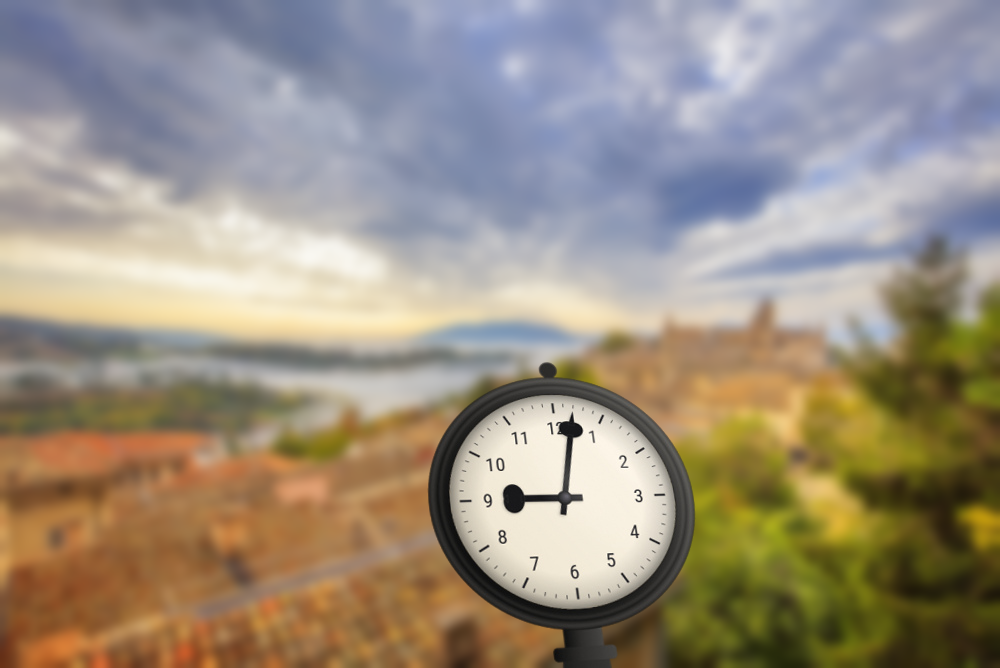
9:02
